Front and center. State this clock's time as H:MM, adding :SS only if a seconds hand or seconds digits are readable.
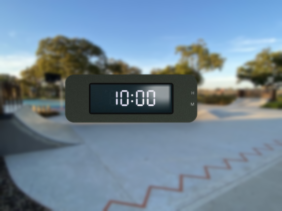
10:00
